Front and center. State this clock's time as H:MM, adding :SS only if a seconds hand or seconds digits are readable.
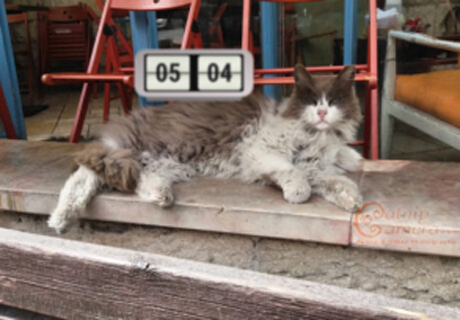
5:04
